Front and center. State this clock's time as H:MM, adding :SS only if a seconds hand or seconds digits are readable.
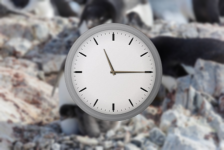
11:15
